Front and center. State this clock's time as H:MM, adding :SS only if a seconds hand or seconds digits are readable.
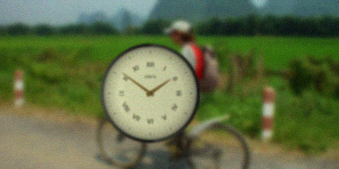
1:51
